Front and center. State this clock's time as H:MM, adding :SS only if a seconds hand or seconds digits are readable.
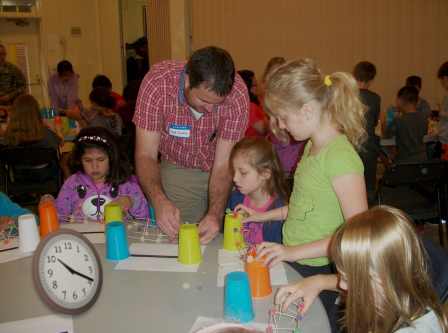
10:19
